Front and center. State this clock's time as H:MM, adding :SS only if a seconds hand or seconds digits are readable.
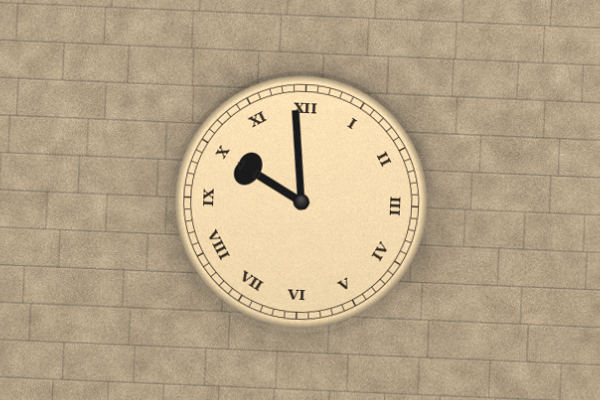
9:59
